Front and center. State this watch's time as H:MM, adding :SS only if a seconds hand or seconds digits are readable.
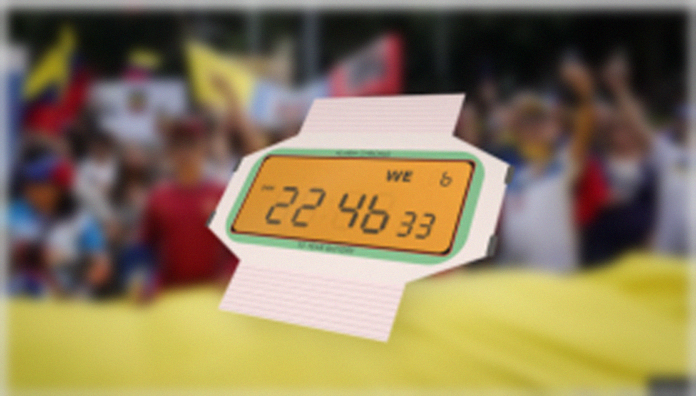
22:46:33
